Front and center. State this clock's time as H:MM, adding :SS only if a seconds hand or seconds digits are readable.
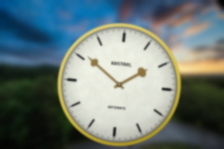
1:51
